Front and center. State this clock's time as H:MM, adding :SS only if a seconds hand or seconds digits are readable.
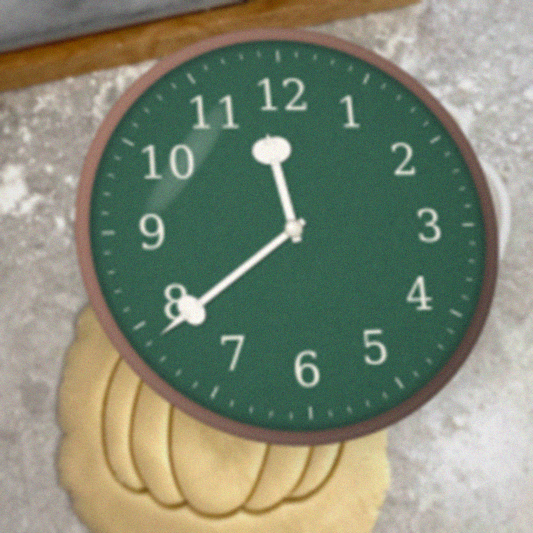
11:39
